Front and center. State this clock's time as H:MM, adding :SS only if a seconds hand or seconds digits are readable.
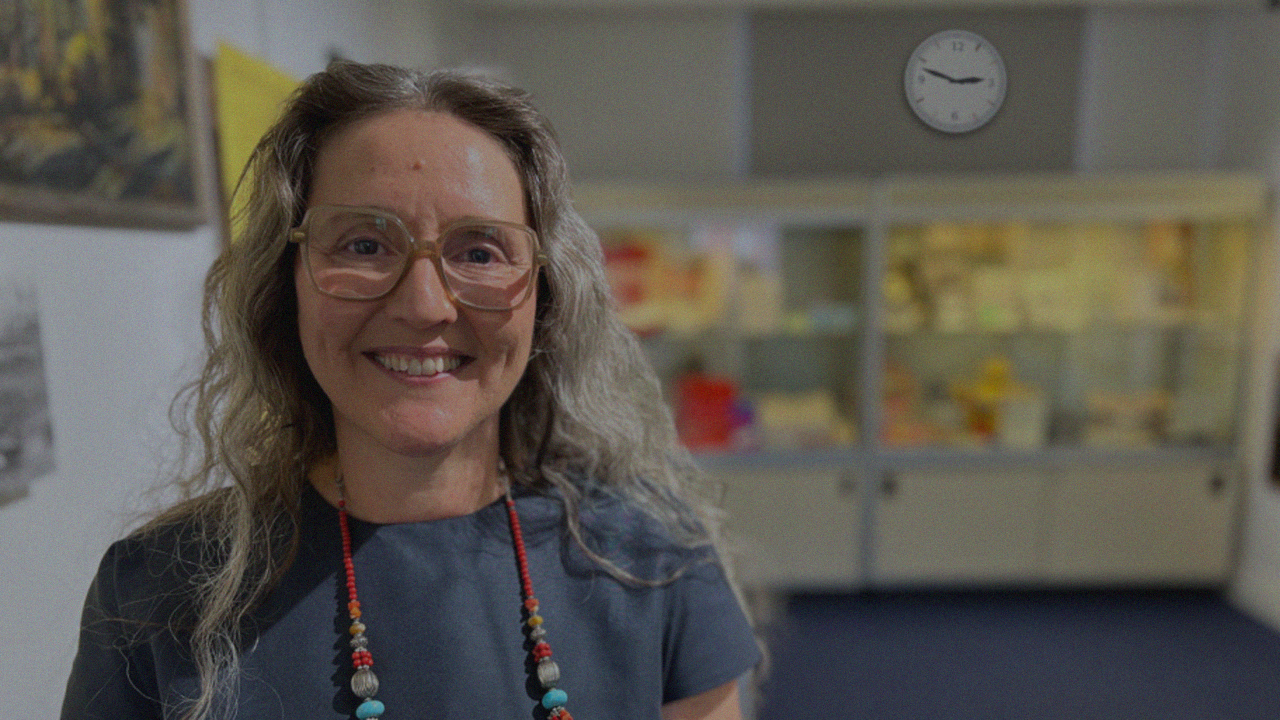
2:48
